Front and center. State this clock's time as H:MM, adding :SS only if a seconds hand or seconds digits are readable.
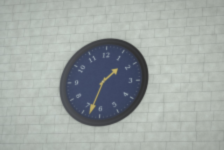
1:33
